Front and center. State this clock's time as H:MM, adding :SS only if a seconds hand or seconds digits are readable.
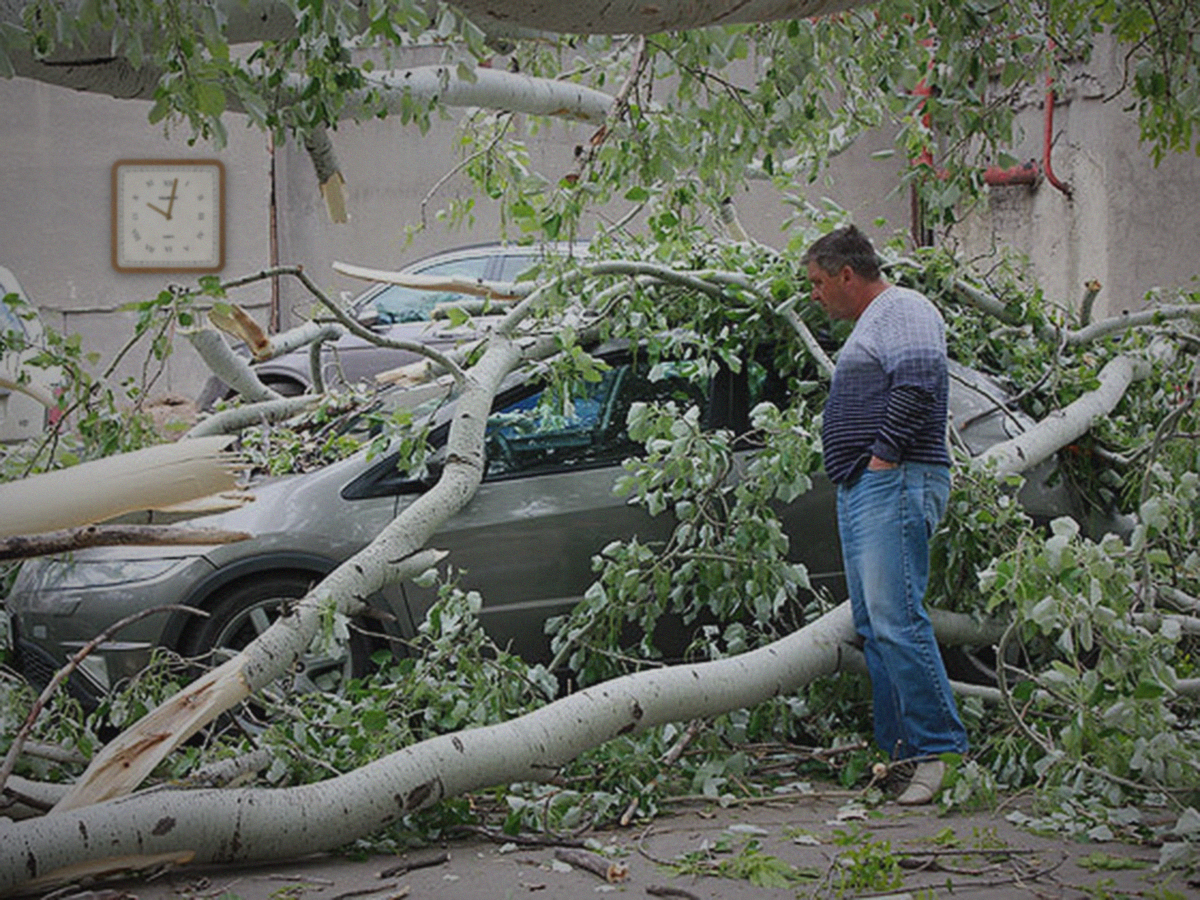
10:02
